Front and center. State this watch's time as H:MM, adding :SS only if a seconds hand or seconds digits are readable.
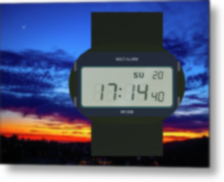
17:14:40
